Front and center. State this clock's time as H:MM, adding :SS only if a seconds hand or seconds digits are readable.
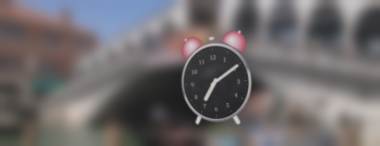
7:10
